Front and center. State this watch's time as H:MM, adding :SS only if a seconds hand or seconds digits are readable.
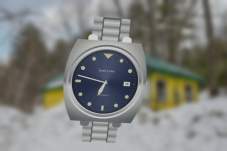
6:47
